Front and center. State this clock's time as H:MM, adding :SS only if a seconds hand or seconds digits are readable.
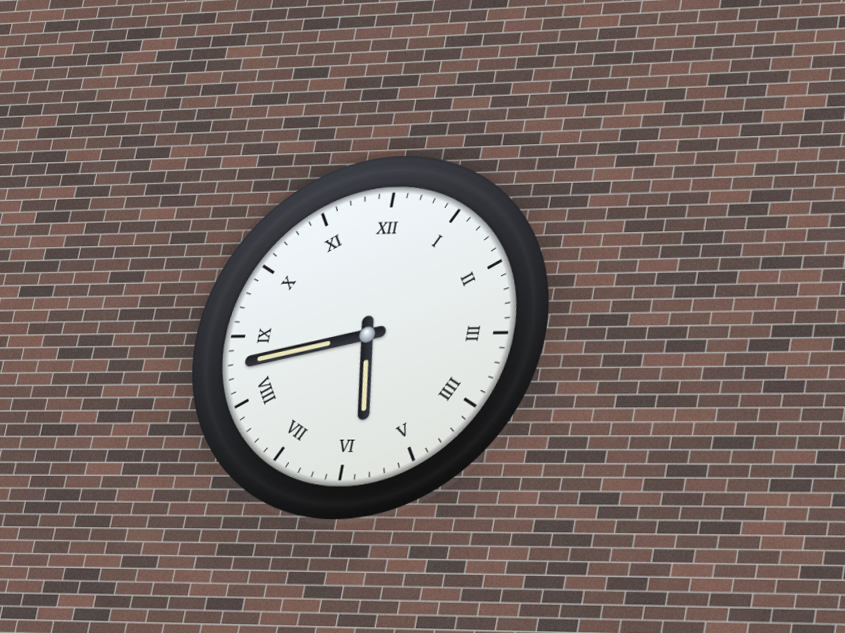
5:43
